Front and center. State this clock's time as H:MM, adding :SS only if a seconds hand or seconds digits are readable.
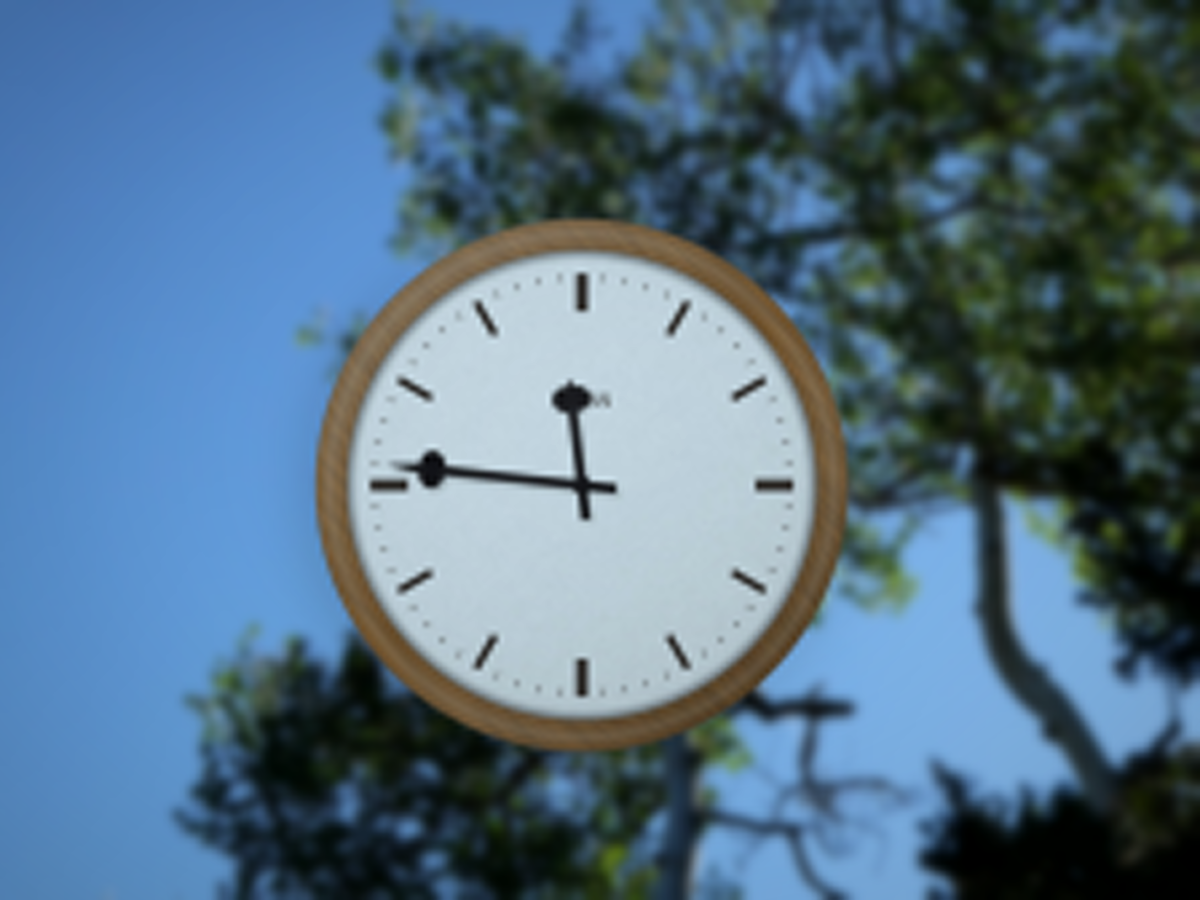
11:46
